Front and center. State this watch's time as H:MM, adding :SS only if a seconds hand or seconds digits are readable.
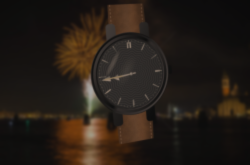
8:44
